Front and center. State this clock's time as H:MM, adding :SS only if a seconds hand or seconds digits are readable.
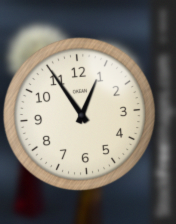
12:55
